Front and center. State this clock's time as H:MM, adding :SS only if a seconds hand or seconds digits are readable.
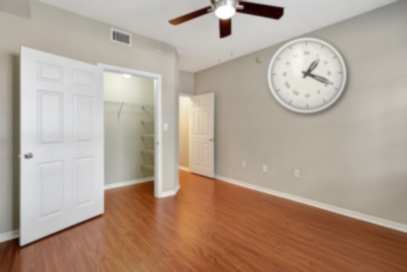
1:19
